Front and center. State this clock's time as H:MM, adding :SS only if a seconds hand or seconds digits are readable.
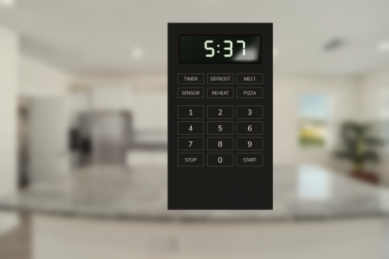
5:37
